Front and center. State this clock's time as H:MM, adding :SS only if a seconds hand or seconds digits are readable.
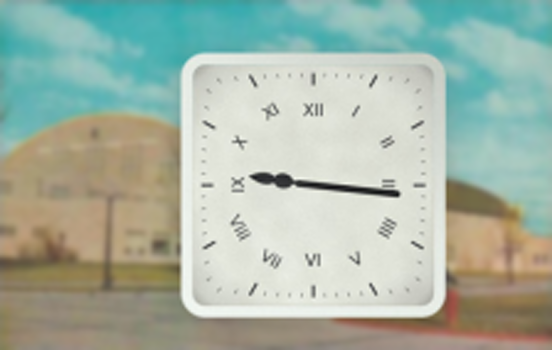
9:16
